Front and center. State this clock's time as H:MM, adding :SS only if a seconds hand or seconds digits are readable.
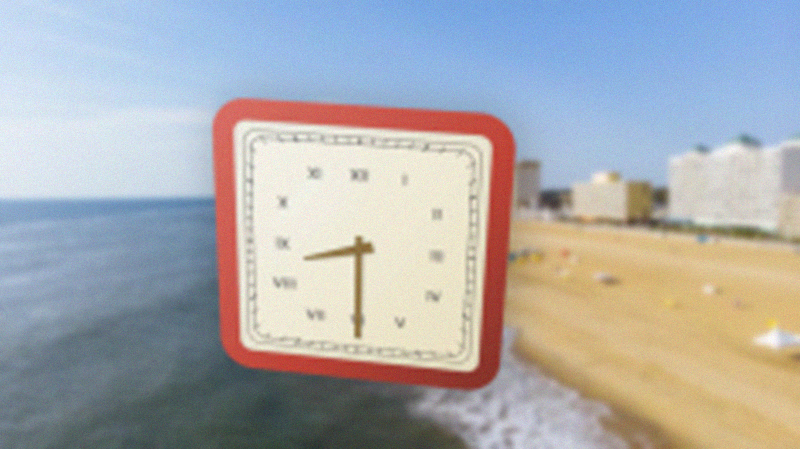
8:30
